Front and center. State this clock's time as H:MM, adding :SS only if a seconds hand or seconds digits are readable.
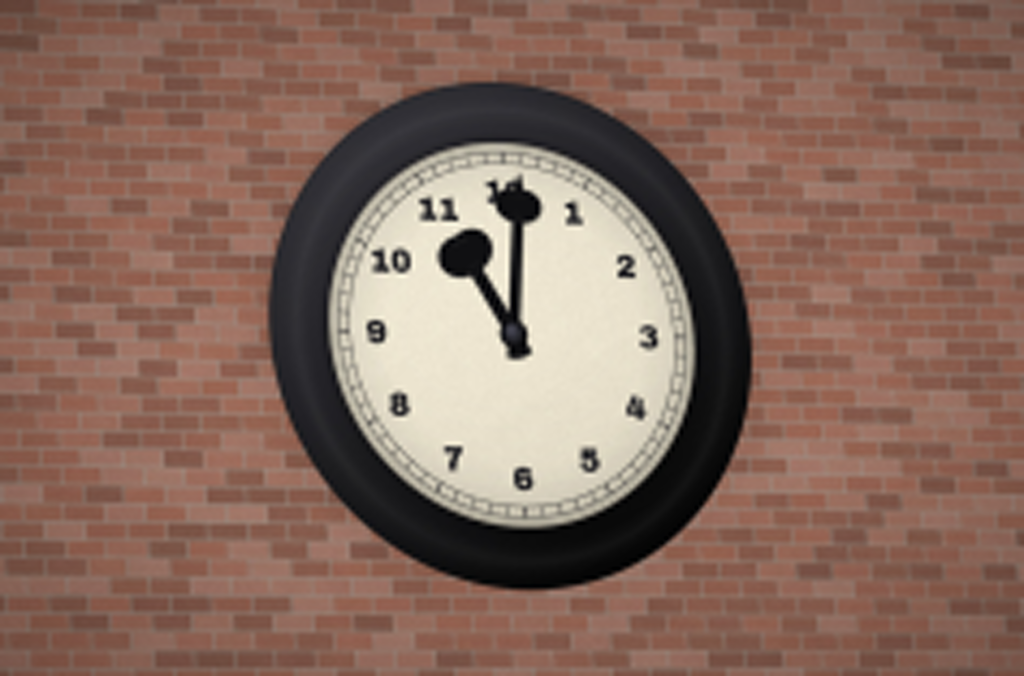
11:01
